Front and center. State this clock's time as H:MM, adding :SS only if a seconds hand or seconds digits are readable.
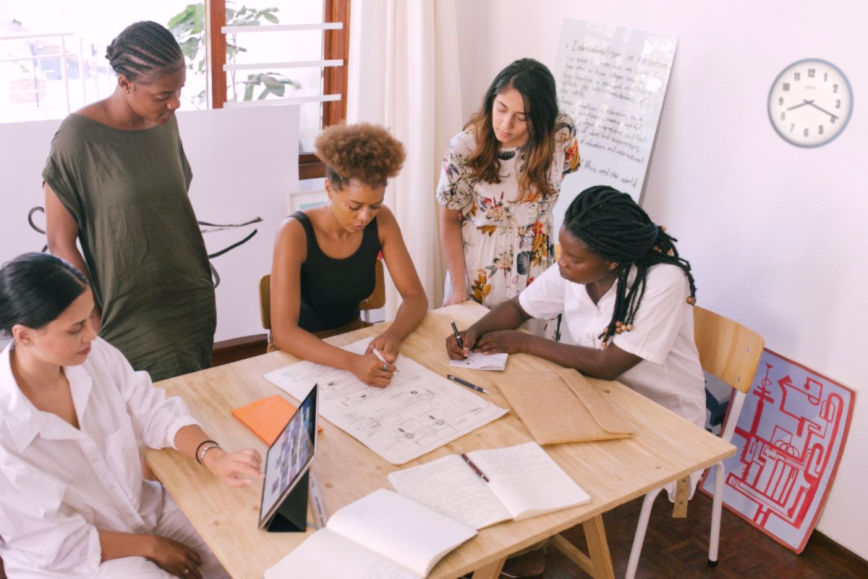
8:19
